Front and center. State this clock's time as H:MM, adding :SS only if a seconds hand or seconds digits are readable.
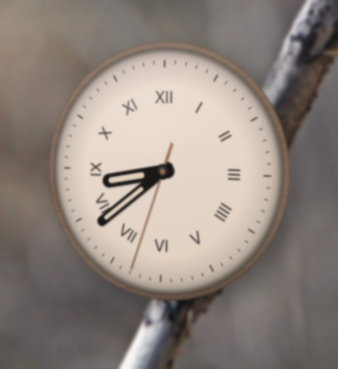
8:38:33
